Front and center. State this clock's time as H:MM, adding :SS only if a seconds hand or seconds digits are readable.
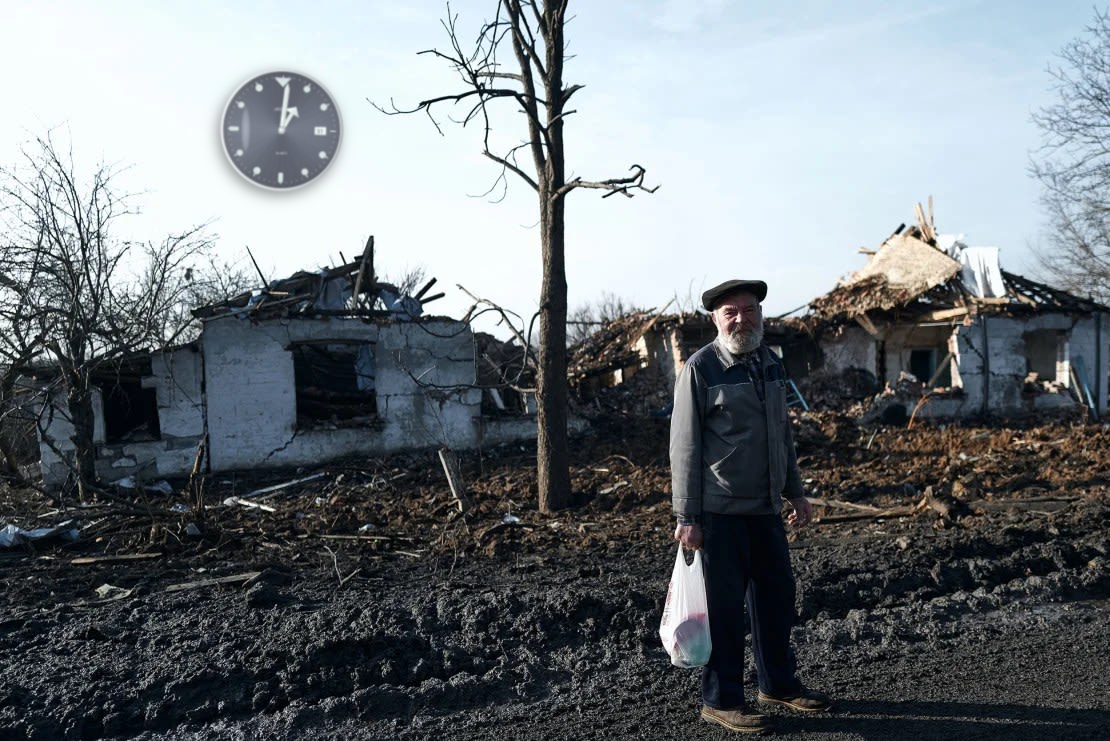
1:01
